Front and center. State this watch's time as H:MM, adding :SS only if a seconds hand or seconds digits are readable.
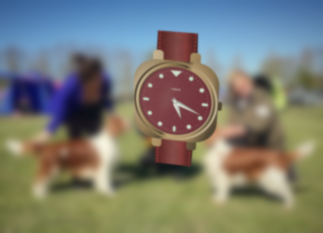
5:19
